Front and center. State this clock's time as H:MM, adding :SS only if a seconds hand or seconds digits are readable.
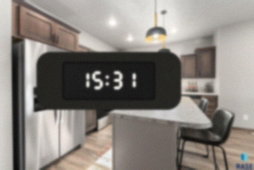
15:31
